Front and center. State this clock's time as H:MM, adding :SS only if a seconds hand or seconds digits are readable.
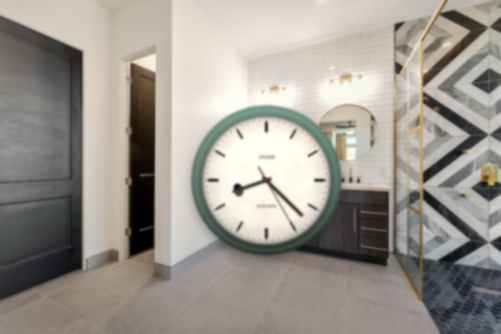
8:22:25
